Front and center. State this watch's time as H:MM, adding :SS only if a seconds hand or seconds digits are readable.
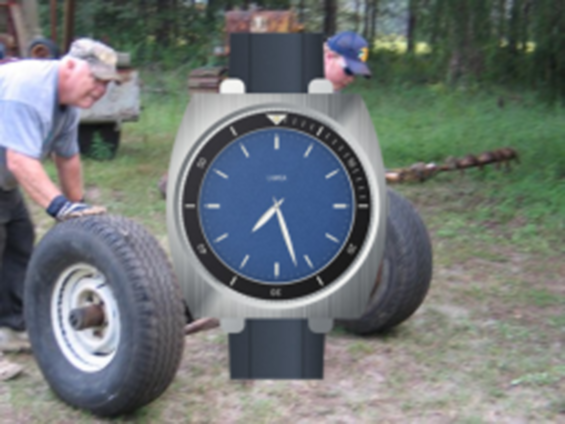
7:27
